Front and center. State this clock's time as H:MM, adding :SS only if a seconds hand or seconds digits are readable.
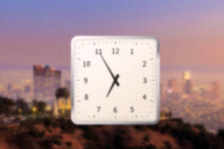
6:55
